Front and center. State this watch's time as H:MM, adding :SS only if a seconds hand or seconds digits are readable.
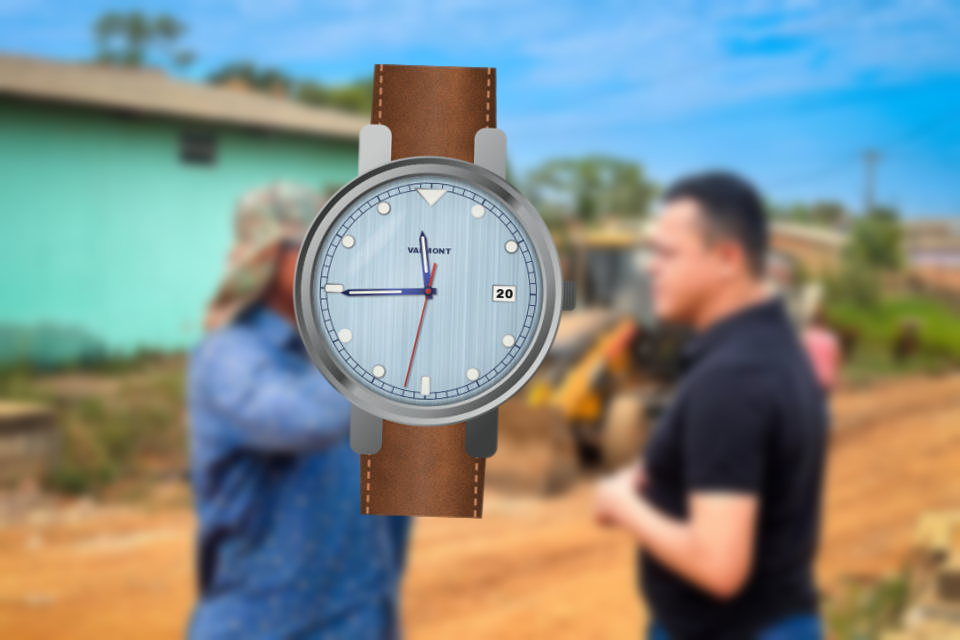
11:44:32
